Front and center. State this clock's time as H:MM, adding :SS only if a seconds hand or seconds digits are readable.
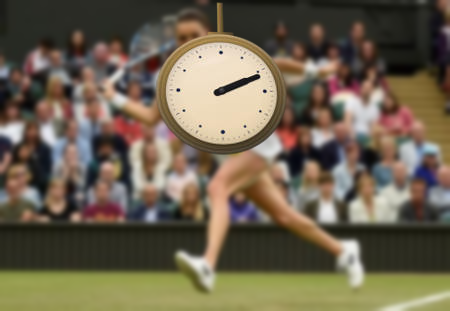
2:11
